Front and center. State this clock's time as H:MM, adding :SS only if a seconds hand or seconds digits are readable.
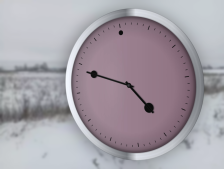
4:49
